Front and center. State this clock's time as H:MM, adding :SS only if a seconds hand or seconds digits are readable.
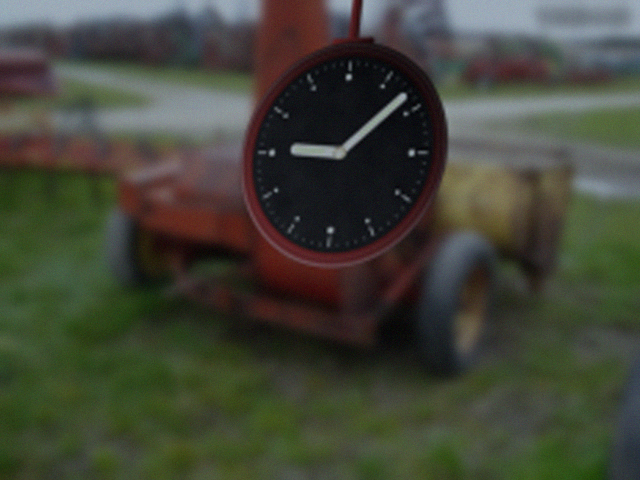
9:08
